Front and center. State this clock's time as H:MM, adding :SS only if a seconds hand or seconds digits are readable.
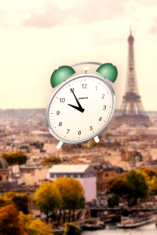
9:55
